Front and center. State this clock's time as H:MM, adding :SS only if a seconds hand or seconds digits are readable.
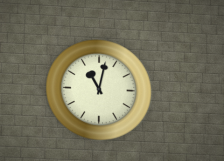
11:02
